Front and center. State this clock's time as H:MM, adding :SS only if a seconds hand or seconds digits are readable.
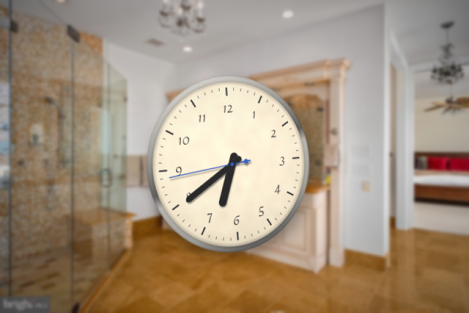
6:39:44
